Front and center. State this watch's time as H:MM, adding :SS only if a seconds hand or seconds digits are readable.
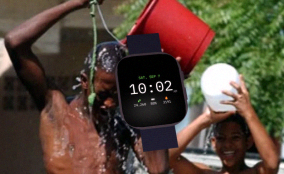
10:02
